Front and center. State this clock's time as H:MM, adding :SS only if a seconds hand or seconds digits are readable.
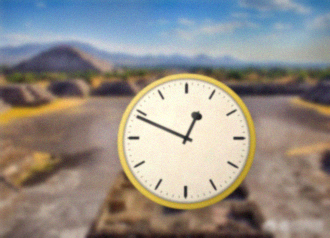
12:49
